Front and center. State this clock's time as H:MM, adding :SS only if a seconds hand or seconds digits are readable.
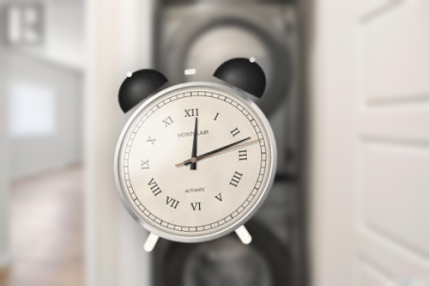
12:12:13
